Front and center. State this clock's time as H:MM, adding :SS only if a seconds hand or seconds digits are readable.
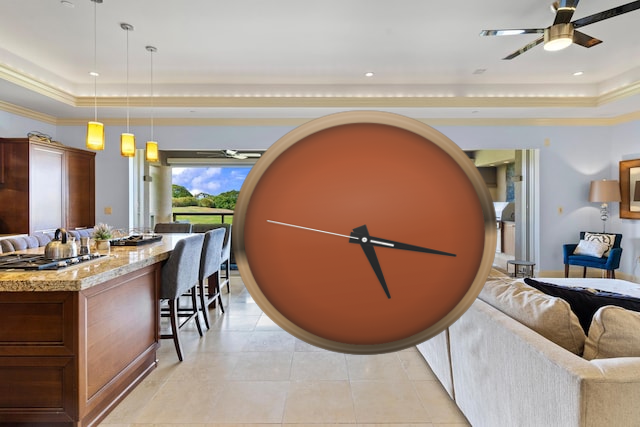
5:16:47
